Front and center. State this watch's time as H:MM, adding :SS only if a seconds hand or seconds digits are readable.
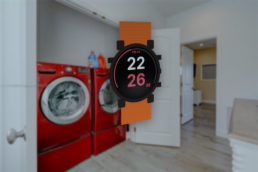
22:26
